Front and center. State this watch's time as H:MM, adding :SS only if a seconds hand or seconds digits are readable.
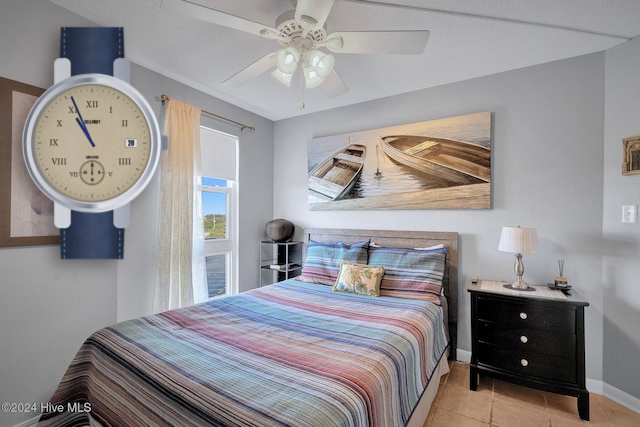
10:56
